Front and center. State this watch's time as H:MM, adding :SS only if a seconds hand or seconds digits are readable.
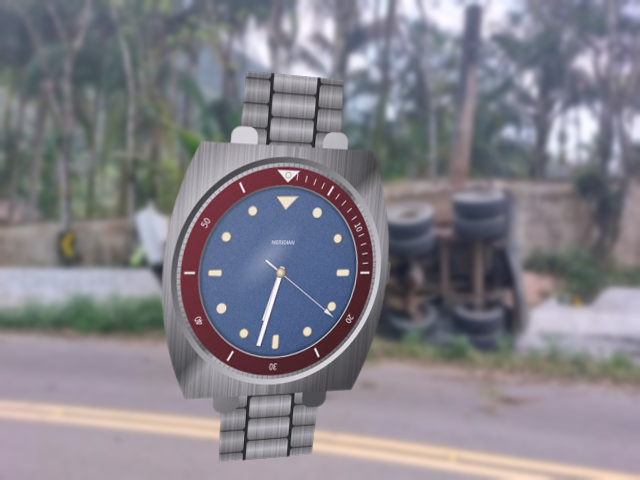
6:32:21
